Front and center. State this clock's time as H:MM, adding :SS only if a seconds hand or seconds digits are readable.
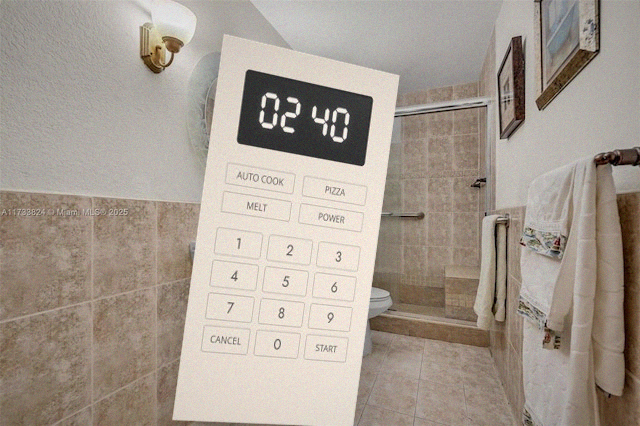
2:40
